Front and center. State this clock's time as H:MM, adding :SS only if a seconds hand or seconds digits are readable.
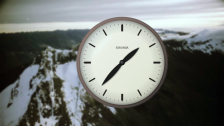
1:37
